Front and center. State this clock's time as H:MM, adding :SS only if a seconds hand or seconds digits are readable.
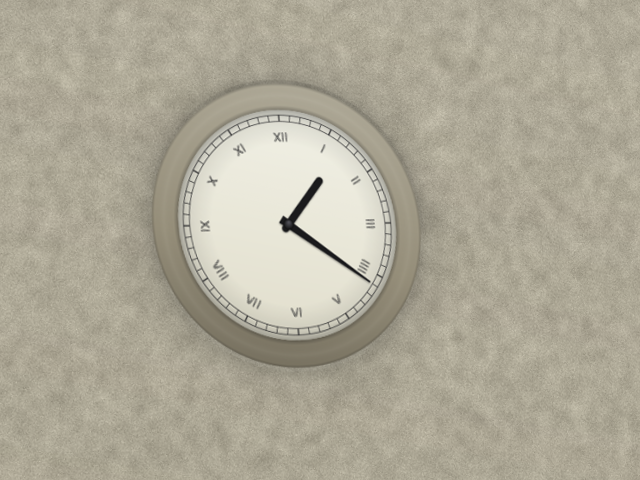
1:21
